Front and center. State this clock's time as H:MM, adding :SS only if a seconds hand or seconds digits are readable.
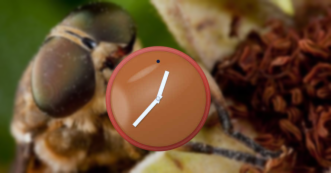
12:37
